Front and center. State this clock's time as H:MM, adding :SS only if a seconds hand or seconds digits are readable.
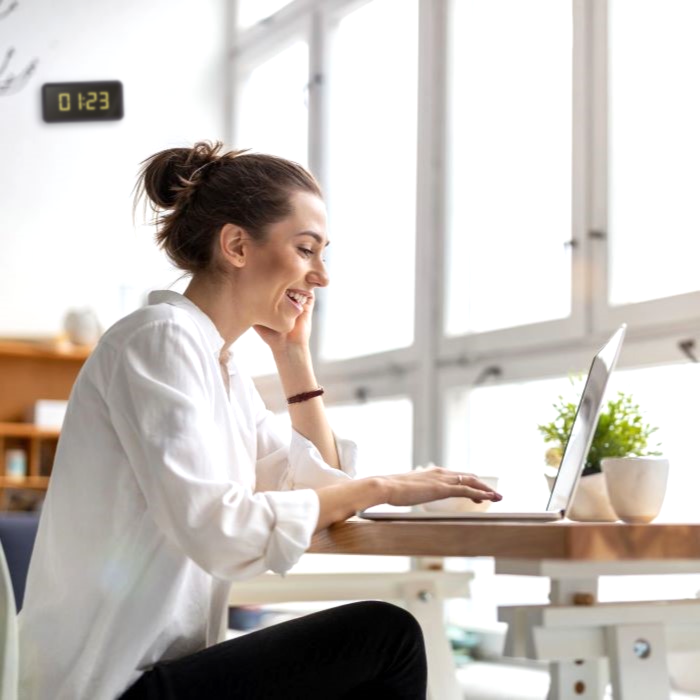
1:23
